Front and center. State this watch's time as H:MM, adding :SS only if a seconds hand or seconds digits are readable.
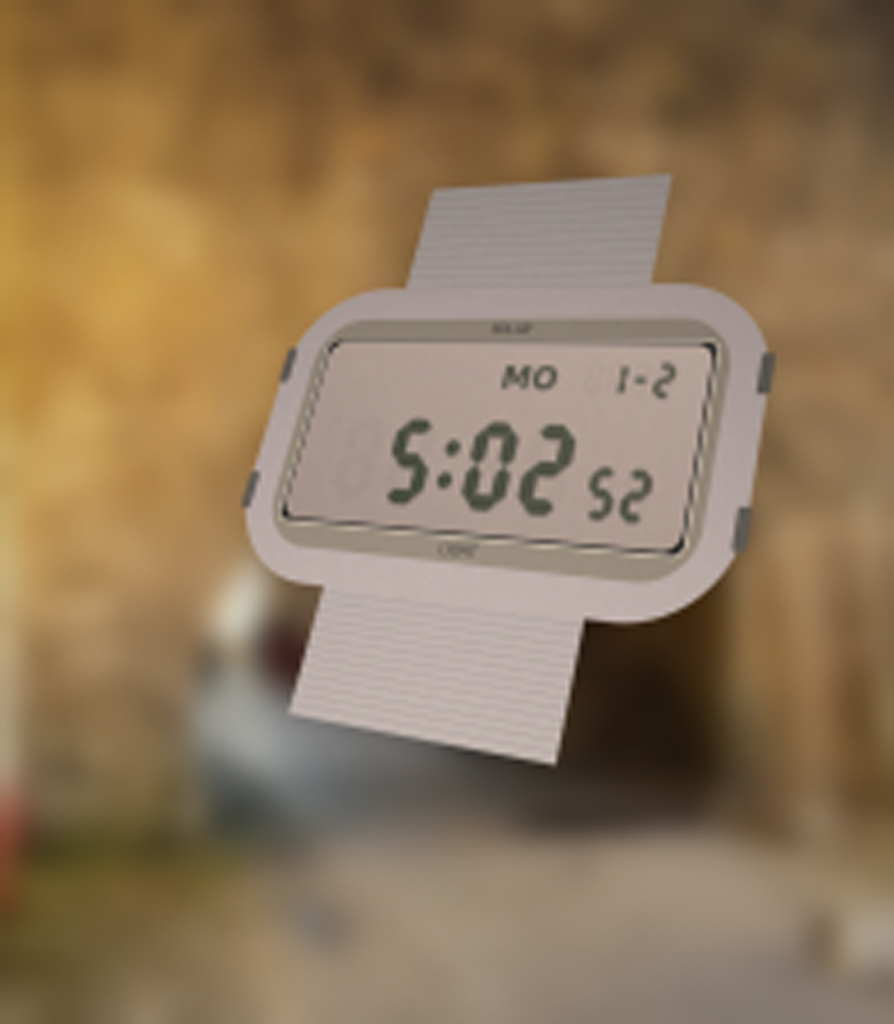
5:02:52
